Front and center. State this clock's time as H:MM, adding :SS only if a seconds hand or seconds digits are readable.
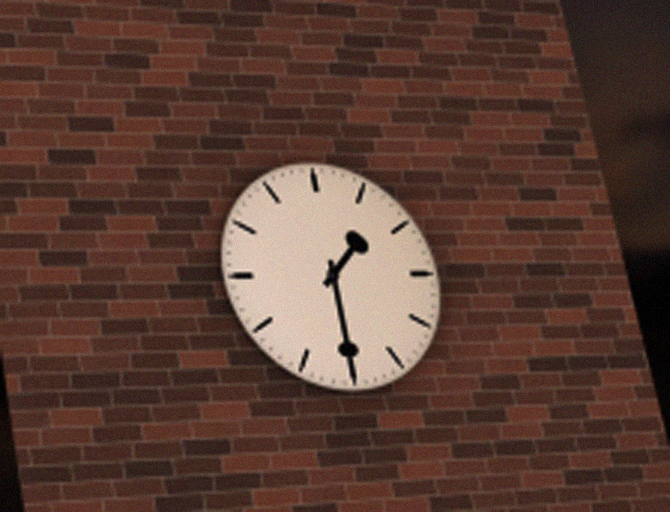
1:30
